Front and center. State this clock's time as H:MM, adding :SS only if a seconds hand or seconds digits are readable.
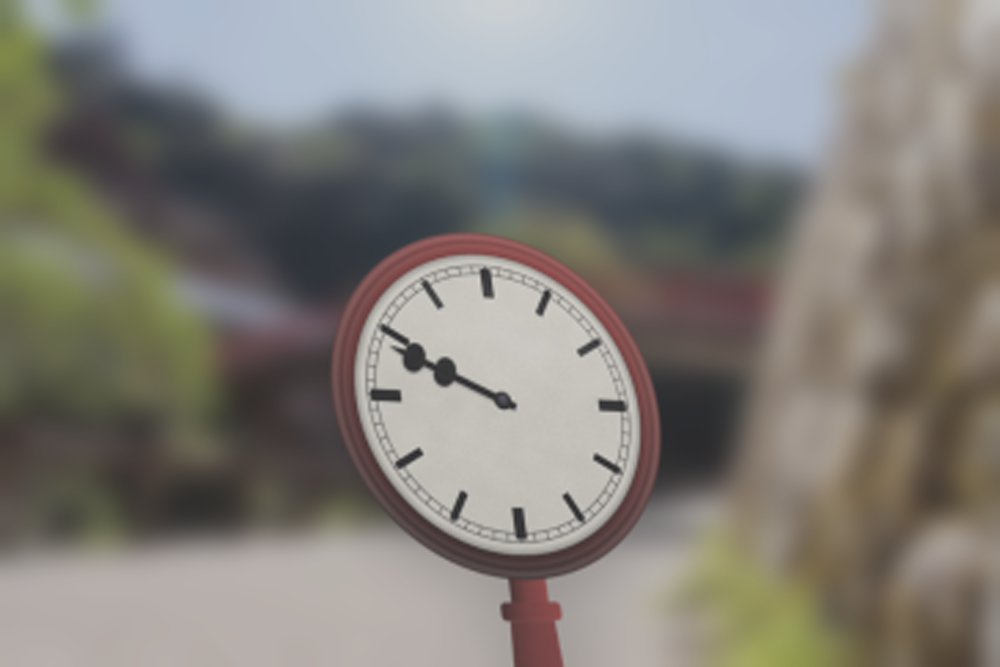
9:49
